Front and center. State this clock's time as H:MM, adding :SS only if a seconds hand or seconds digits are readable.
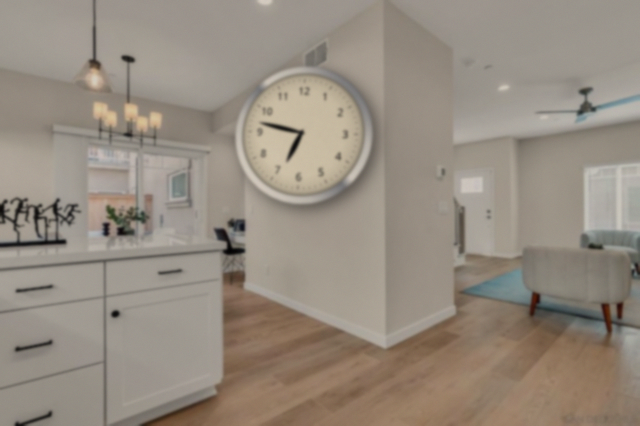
6:47
